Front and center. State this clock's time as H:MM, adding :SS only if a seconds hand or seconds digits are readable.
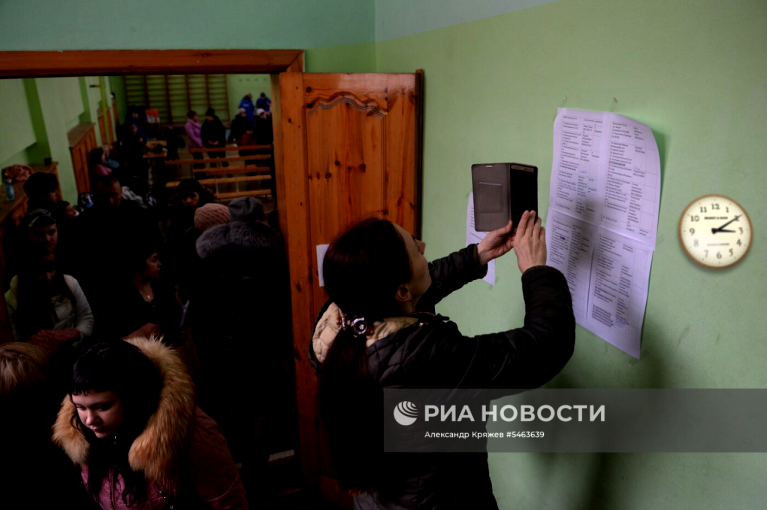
3:10
